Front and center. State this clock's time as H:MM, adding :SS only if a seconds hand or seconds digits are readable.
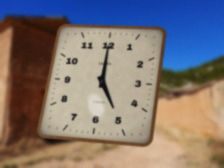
5:00
